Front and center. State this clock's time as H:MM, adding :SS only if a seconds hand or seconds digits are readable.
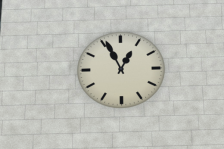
12:56
